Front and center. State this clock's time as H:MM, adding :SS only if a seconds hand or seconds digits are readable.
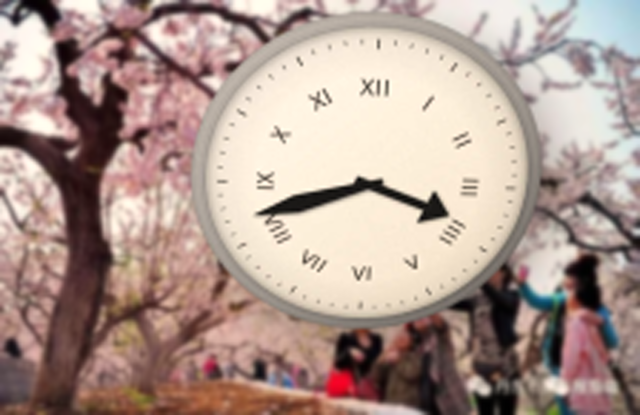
3:42
